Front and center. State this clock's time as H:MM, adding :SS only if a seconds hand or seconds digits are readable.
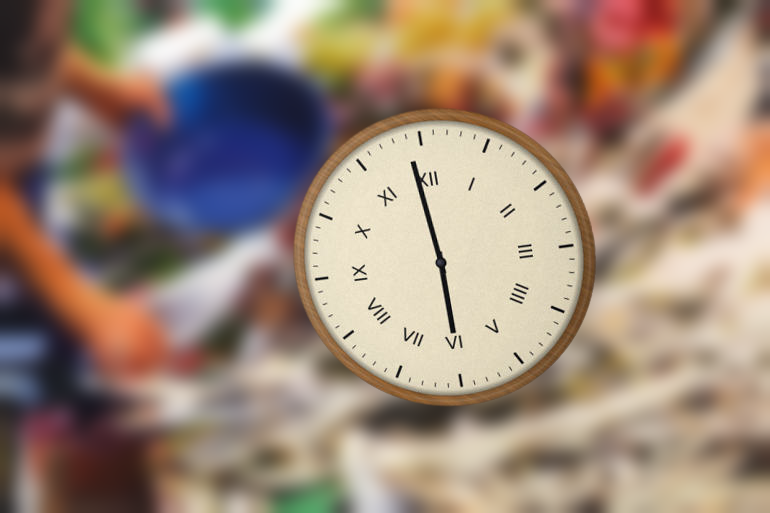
5:59
